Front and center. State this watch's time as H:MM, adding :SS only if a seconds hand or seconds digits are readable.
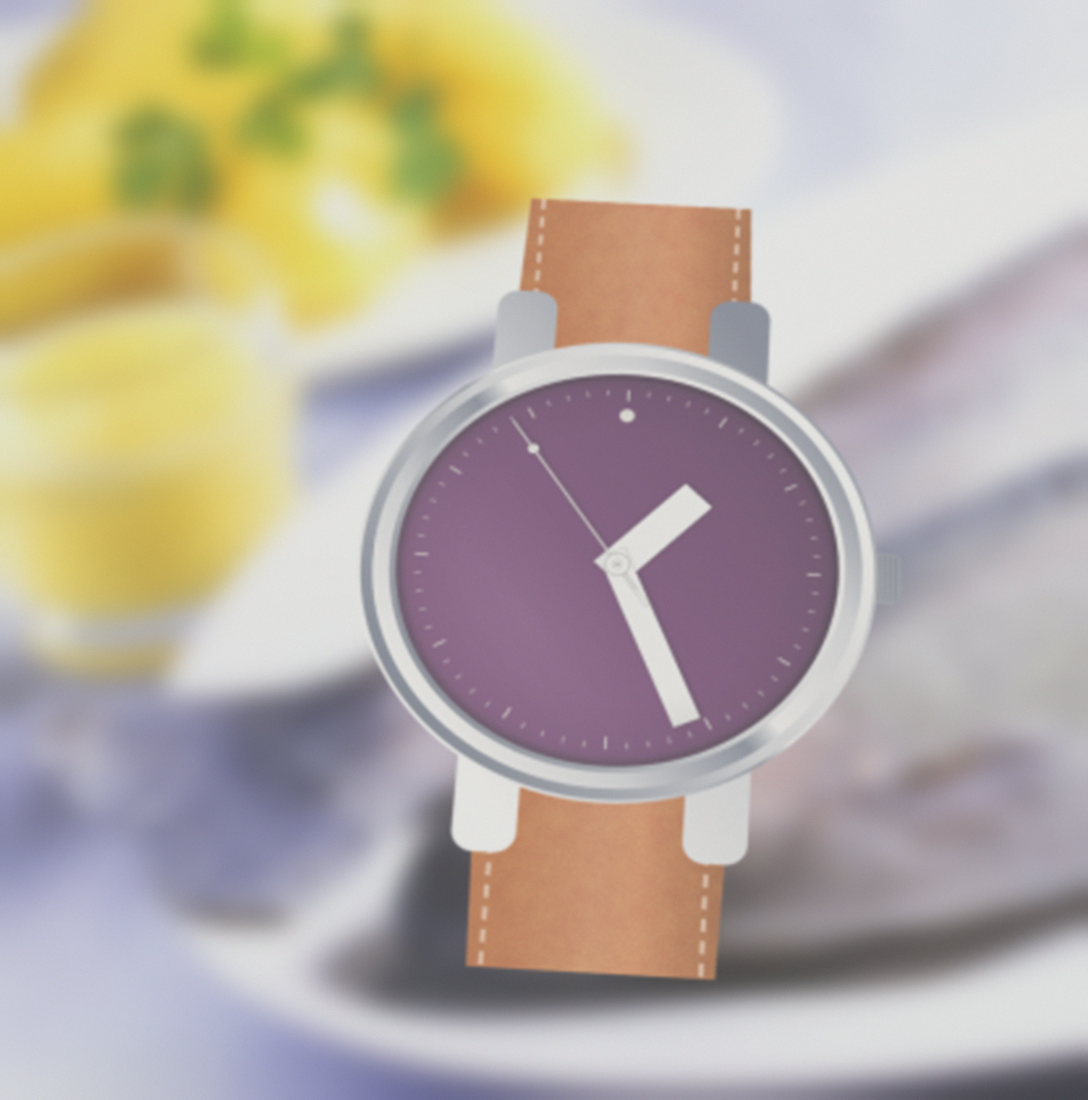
1:25:54
